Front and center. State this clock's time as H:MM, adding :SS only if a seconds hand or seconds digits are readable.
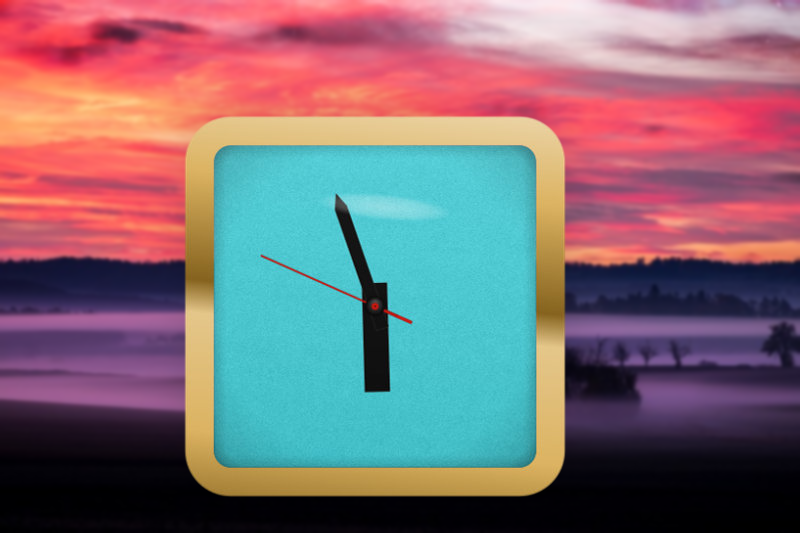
5:56:49
